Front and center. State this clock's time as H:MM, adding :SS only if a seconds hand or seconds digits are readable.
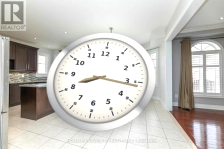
8:16
